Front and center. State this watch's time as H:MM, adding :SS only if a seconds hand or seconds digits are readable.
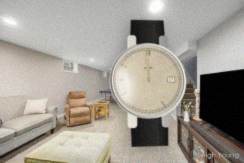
11:59
